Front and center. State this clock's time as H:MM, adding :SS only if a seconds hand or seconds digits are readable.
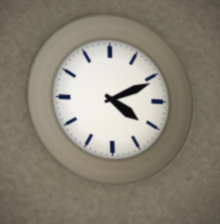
4:11
